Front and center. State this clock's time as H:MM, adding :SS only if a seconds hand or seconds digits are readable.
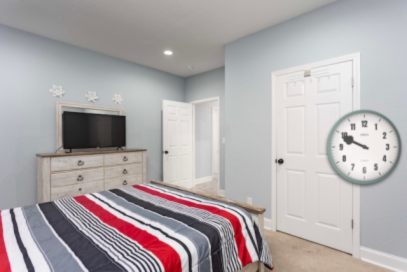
9:49
